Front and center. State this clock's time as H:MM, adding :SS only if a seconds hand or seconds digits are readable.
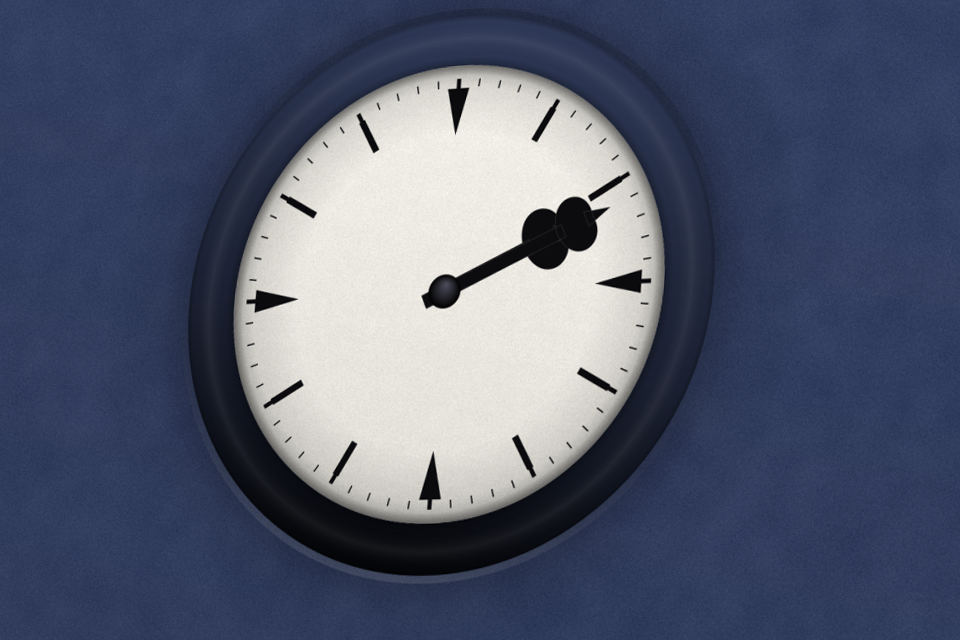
2:11
